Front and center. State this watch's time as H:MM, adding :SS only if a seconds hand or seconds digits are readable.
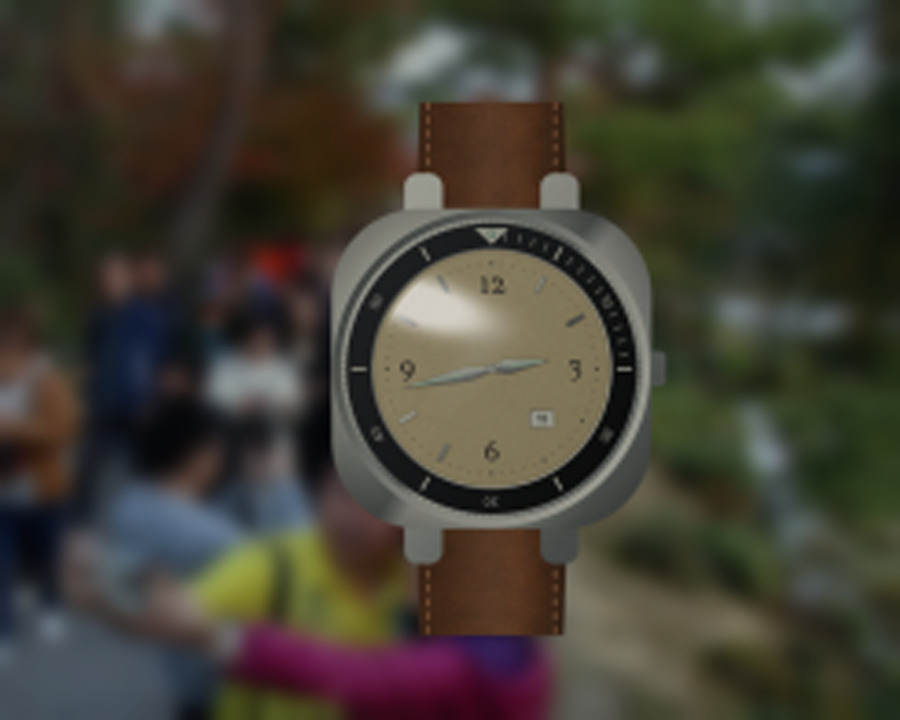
2:43
